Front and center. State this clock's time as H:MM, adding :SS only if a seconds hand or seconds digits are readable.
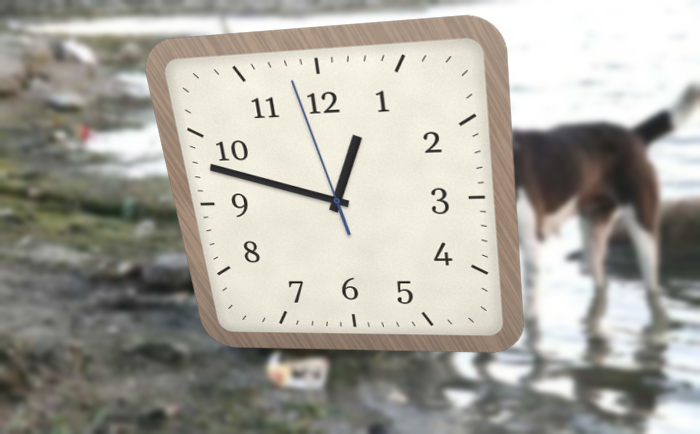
12:47:58
